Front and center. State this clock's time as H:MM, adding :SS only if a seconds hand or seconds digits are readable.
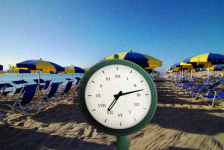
7:13
